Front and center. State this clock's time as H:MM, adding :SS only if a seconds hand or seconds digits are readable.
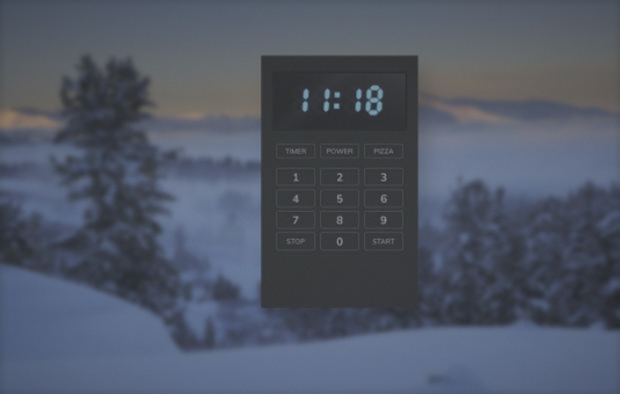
11:18
